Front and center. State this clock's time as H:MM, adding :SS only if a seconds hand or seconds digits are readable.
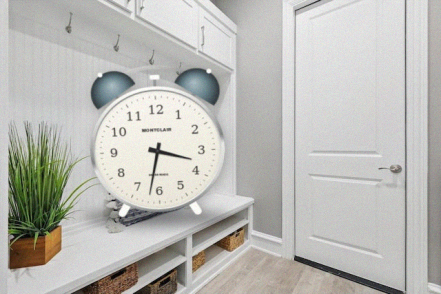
3:32
